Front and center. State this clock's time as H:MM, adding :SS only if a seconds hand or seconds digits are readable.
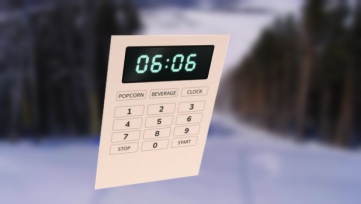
6:06
